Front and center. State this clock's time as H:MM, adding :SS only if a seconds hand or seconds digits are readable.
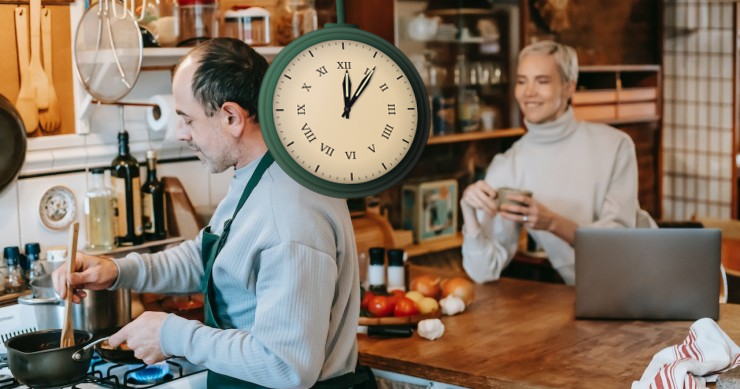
12:06
